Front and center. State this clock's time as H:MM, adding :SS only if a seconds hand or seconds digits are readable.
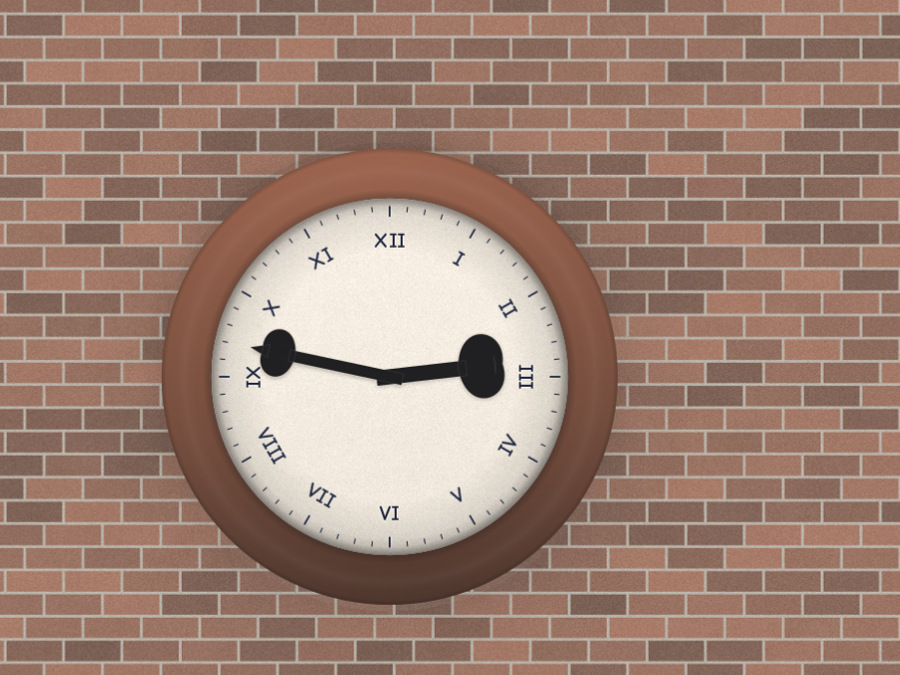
2:47
